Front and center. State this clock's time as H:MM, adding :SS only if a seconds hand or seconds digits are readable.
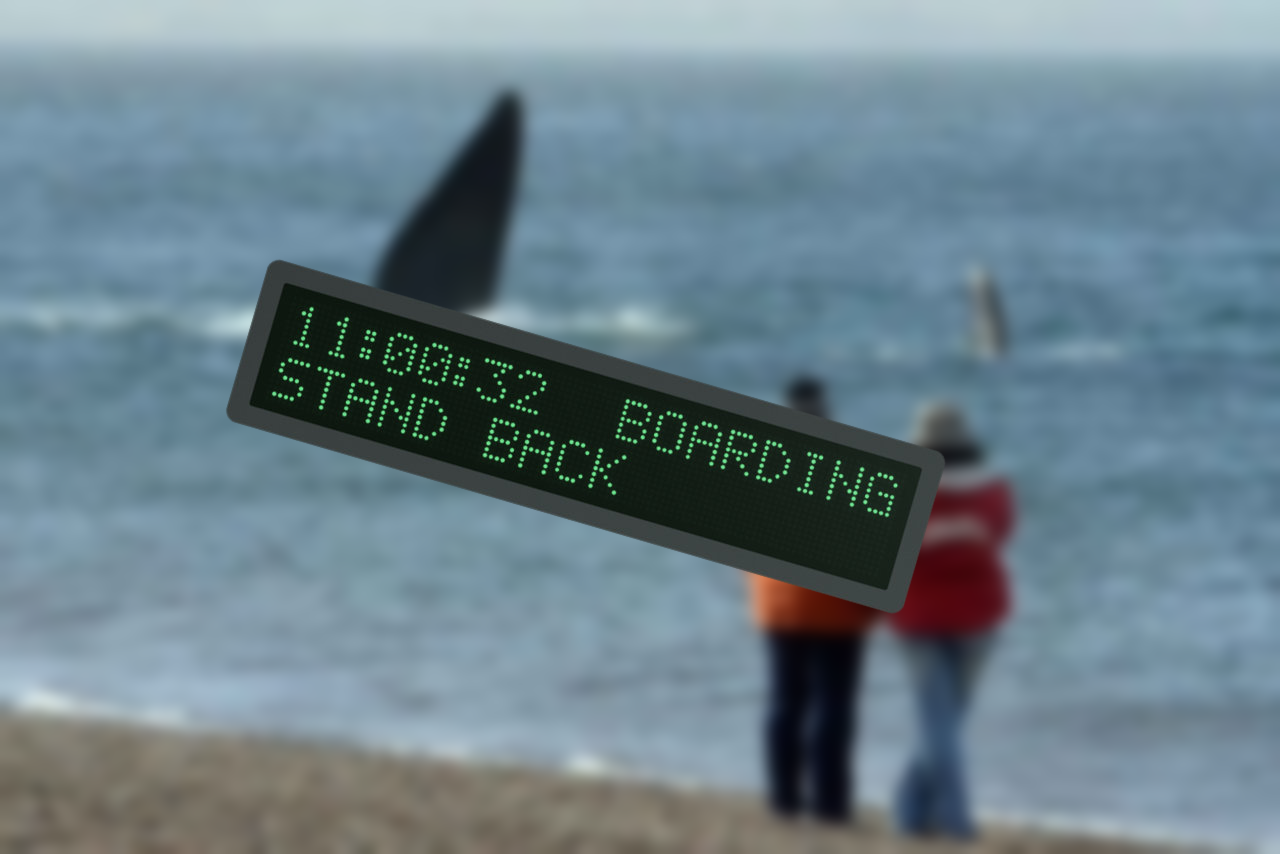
11:00:32
